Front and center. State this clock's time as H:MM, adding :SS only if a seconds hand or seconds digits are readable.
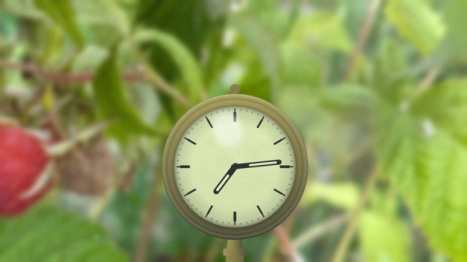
7:14
